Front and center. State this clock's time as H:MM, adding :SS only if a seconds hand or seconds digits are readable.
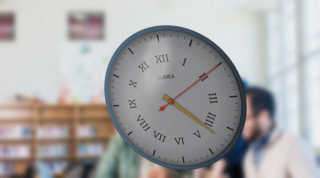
4:22:10
